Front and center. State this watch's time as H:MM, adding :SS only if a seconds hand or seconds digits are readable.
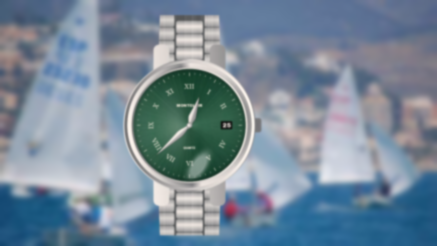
12:38
